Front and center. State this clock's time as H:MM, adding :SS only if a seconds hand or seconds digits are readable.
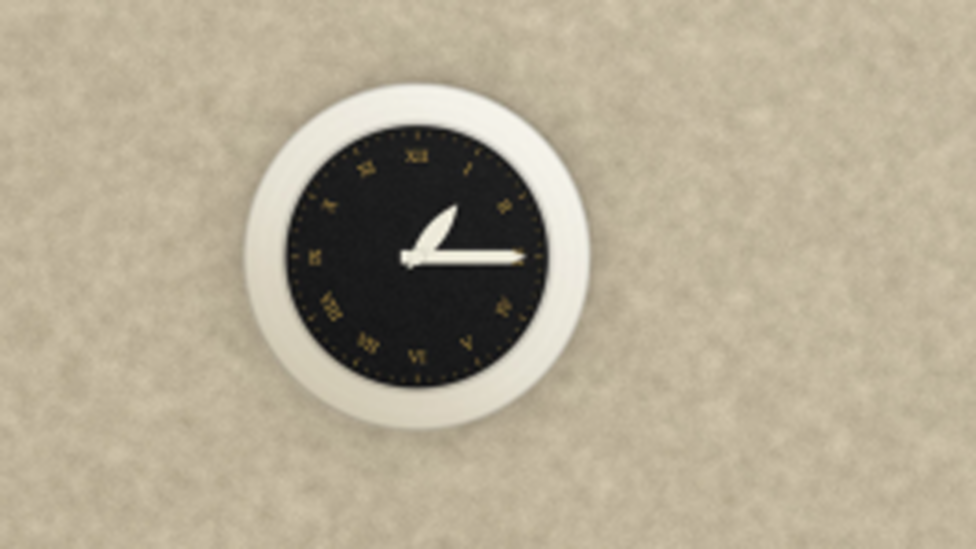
1:15
